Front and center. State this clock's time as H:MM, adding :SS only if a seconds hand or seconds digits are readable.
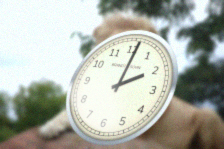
2:01
